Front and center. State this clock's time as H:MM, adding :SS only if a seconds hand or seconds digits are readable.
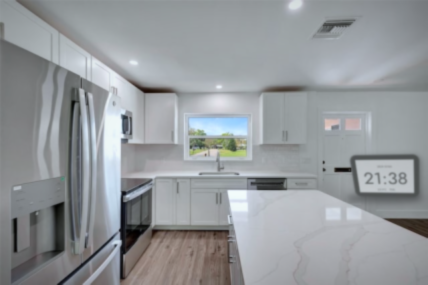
21:38
